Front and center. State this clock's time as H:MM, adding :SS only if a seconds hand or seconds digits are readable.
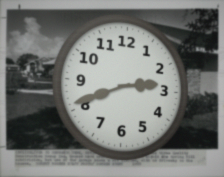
2:41
